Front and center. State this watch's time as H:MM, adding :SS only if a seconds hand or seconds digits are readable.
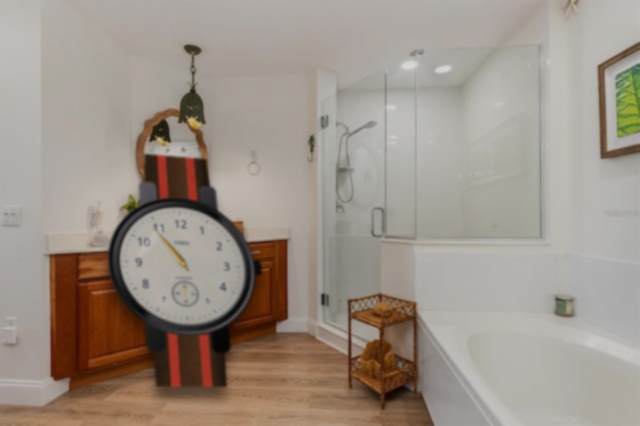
10:54
